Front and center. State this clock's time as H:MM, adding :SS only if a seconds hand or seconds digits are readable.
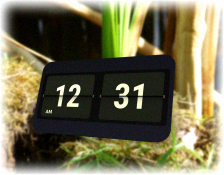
12:31
